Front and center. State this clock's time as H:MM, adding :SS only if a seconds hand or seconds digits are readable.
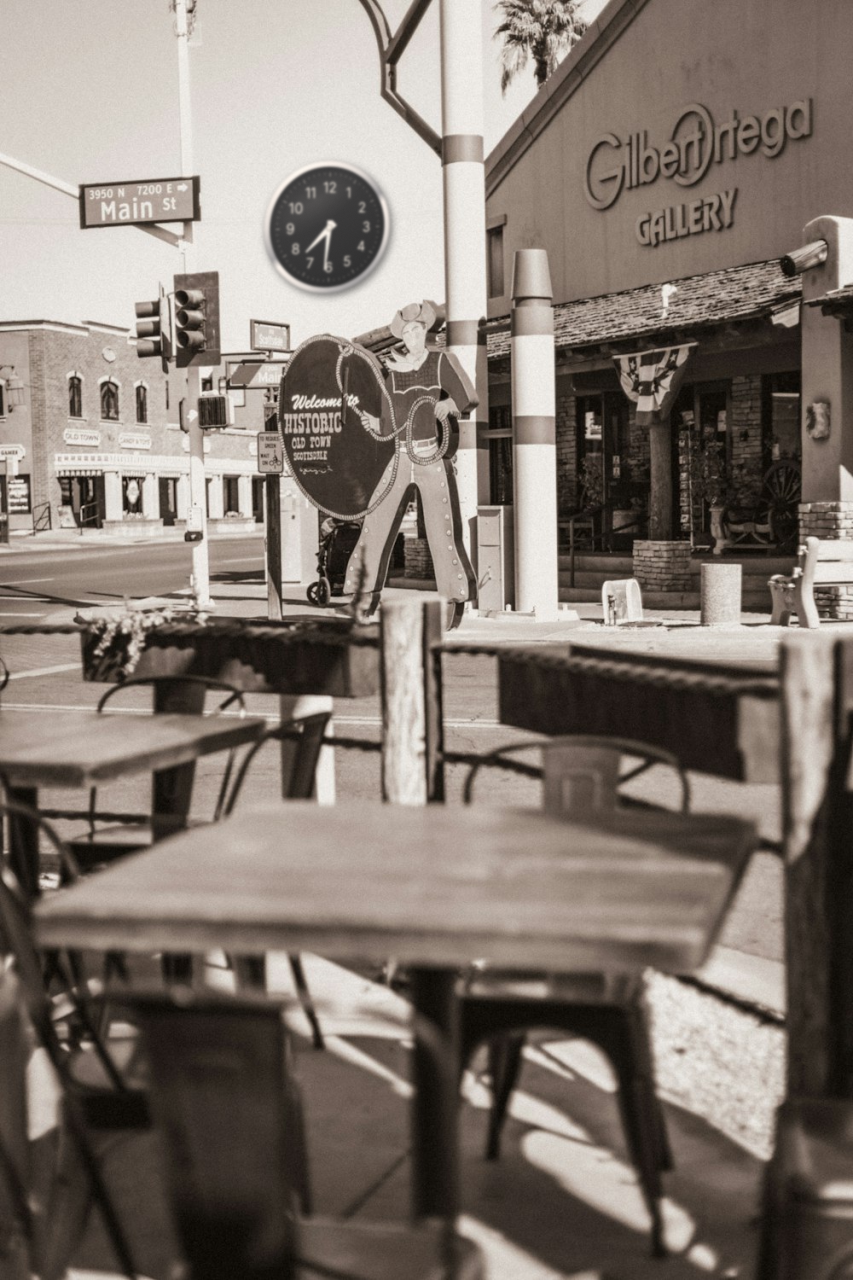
7:31
